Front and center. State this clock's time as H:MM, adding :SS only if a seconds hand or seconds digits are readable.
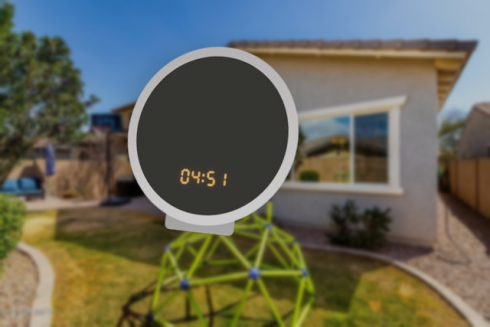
4:51
